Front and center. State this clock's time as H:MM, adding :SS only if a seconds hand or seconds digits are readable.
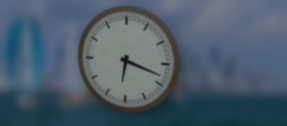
6:18
